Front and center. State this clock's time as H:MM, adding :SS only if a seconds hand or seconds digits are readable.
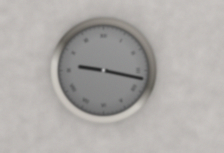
9:17
